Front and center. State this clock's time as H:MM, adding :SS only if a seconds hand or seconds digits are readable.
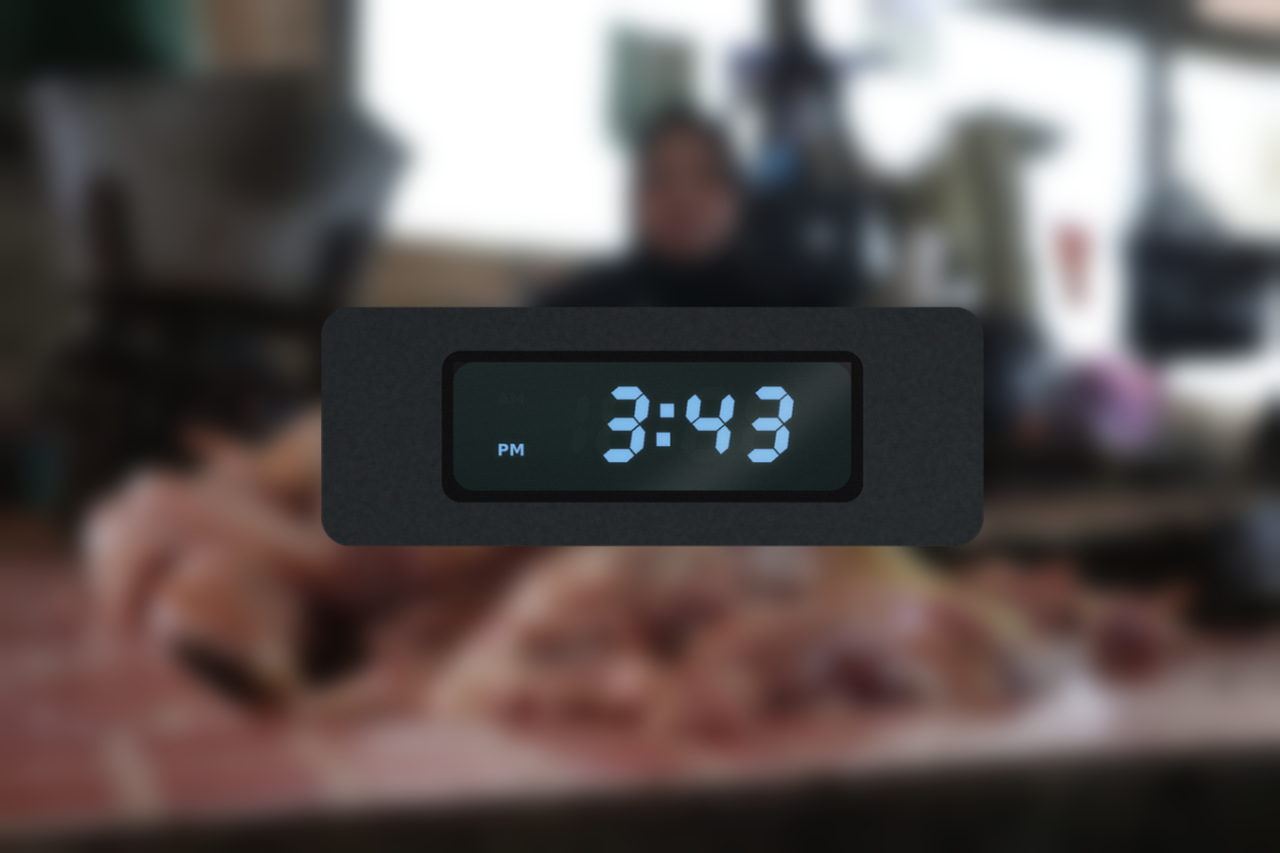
3:43
